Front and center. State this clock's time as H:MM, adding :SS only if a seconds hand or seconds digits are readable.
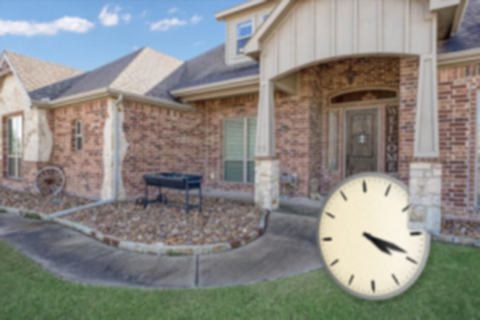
4:19
